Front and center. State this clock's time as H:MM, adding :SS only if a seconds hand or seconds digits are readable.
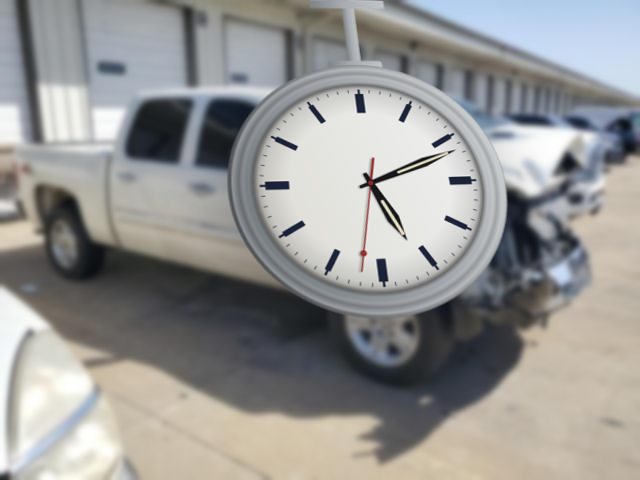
5:11:32
